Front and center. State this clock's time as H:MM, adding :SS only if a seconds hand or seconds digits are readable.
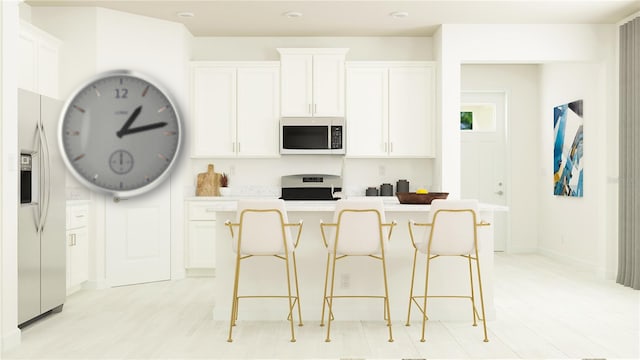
1:13
